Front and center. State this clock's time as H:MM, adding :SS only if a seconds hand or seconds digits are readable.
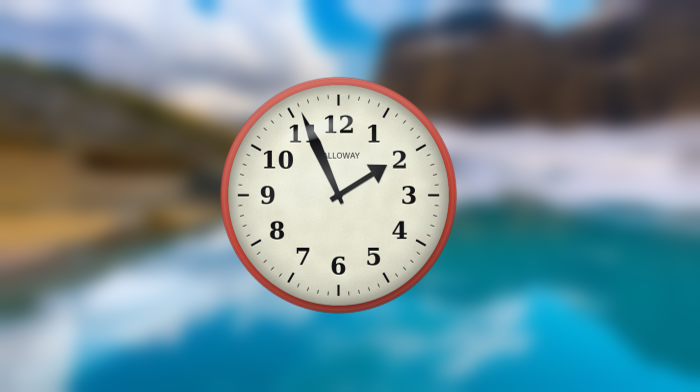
1:56
